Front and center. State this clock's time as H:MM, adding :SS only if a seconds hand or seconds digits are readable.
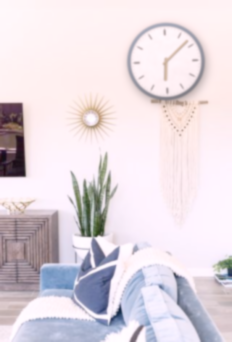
6:08
